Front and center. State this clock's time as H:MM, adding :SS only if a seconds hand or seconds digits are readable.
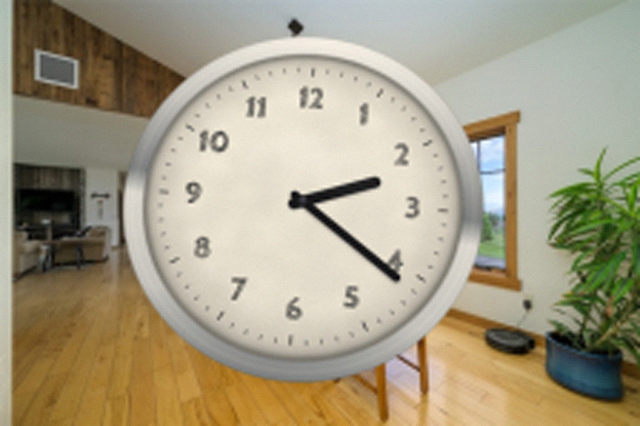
2:21
